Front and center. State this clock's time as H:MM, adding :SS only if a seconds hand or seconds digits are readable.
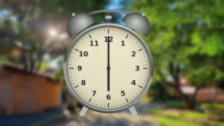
6:00
